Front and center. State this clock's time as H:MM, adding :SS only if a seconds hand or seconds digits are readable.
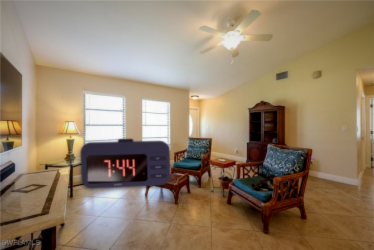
7:44
